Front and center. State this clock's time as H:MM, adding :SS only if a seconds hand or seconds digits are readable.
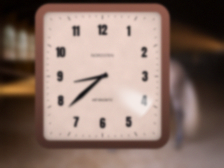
8:38
